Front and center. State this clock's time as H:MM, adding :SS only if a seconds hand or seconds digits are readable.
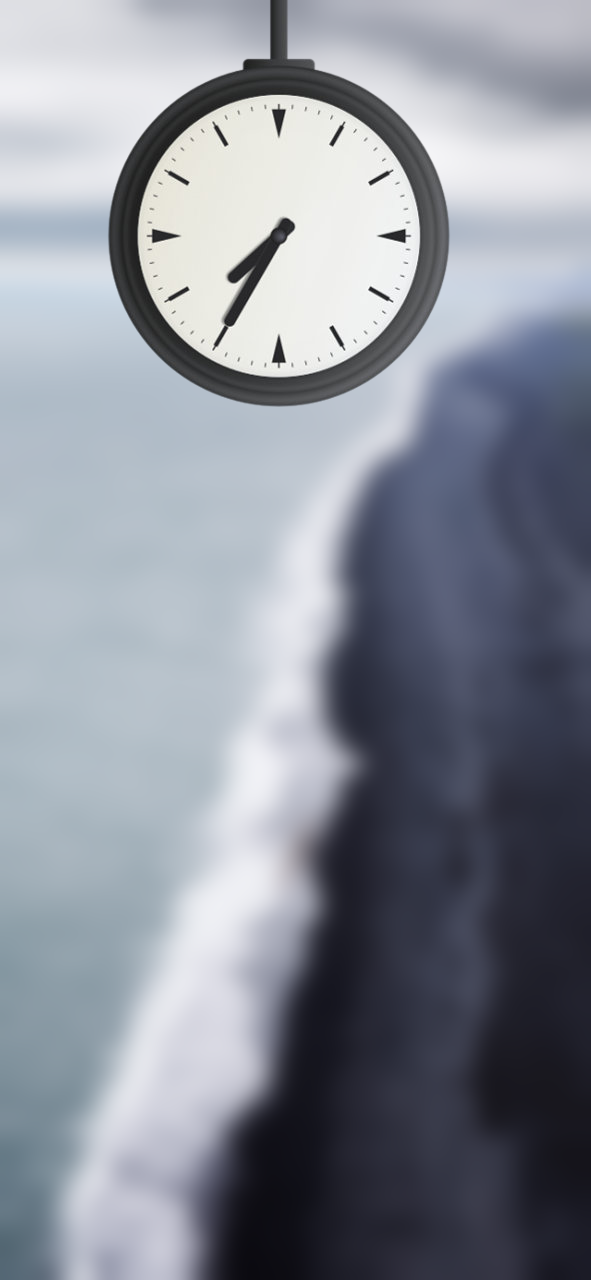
7:35
